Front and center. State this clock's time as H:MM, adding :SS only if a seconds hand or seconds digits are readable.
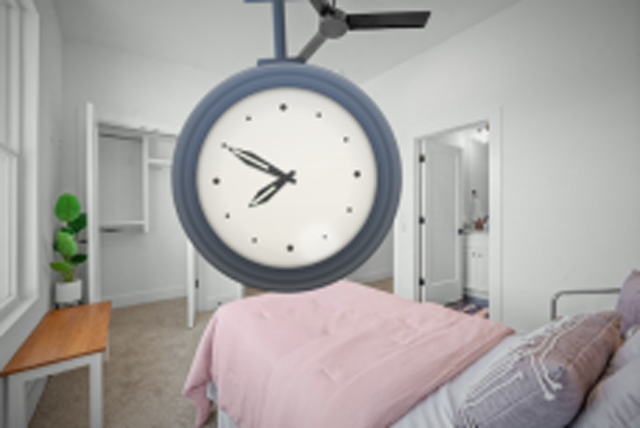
7:50
